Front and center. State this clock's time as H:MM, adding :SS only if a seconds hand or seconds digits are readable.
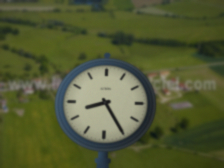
8:25
